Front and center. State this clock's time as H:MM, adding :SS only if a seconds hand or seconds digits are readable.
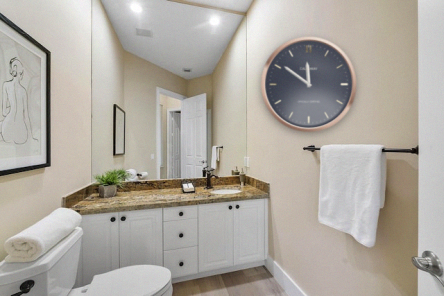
11:51
